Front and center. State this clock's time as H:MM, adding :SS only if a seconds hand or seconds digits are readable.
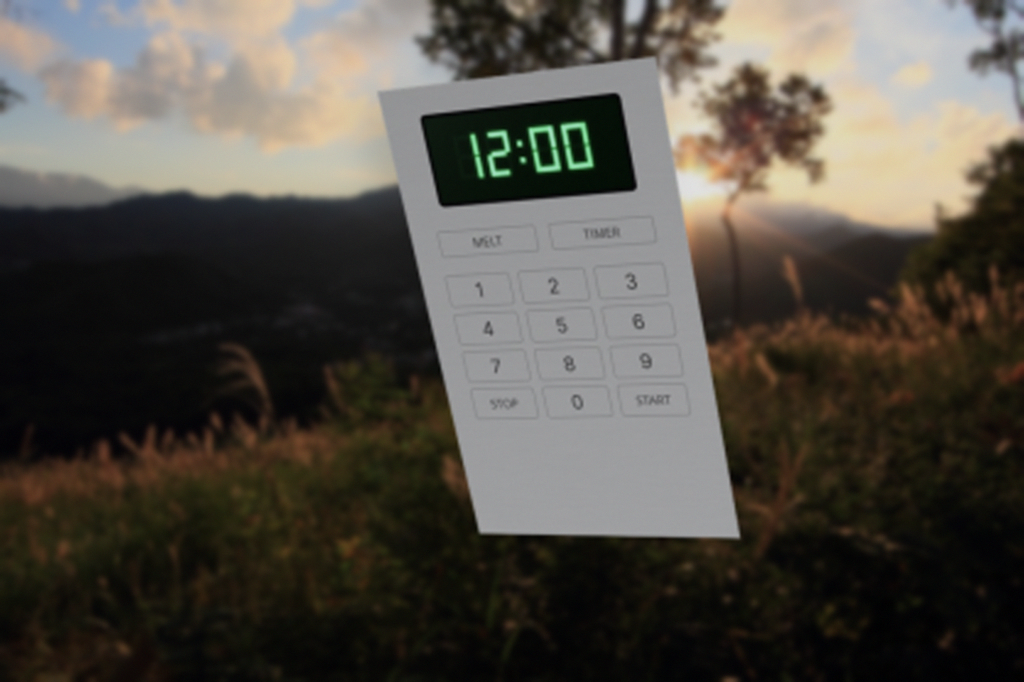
12:00
